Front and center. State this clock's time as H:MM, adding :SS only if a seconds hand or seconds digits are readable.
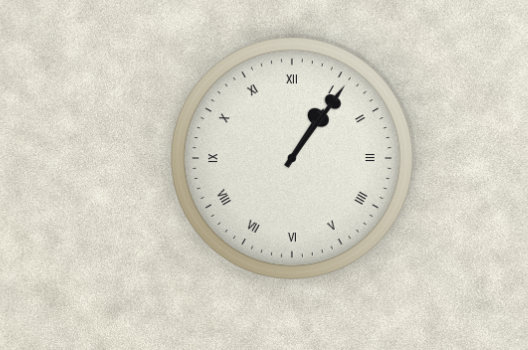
1:06
